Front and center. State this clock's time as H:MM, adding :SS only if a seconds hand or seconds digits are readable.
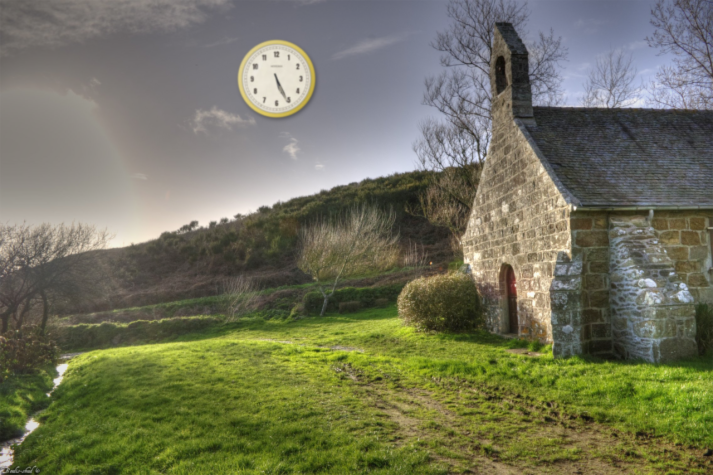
5:26
